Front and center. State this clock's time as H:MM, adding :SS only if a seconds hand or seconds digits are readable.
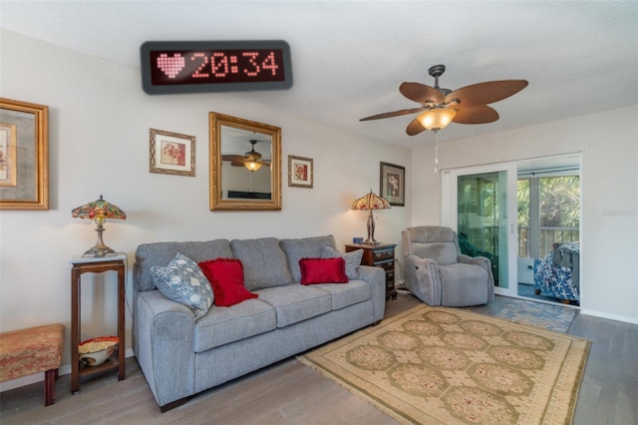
20:34
